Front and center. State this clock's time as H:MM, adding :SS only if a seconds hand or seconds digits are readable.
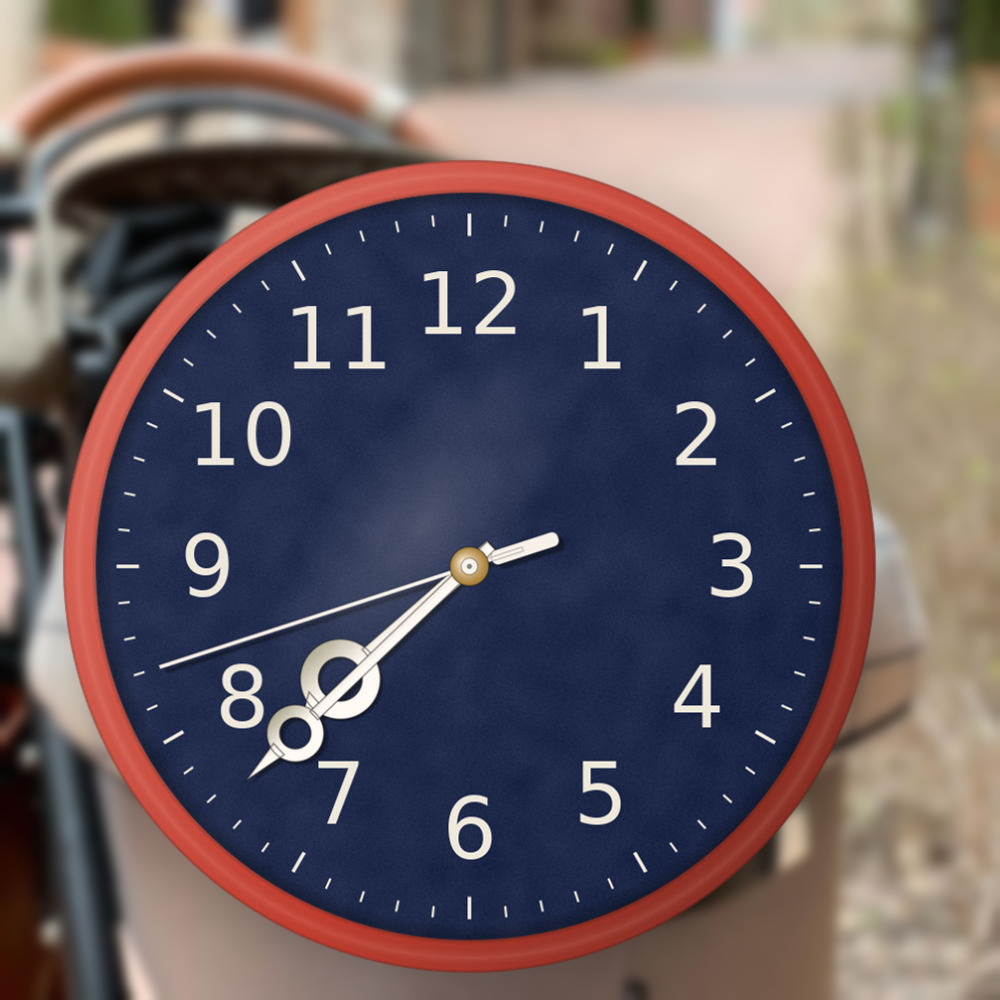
7:37:42
